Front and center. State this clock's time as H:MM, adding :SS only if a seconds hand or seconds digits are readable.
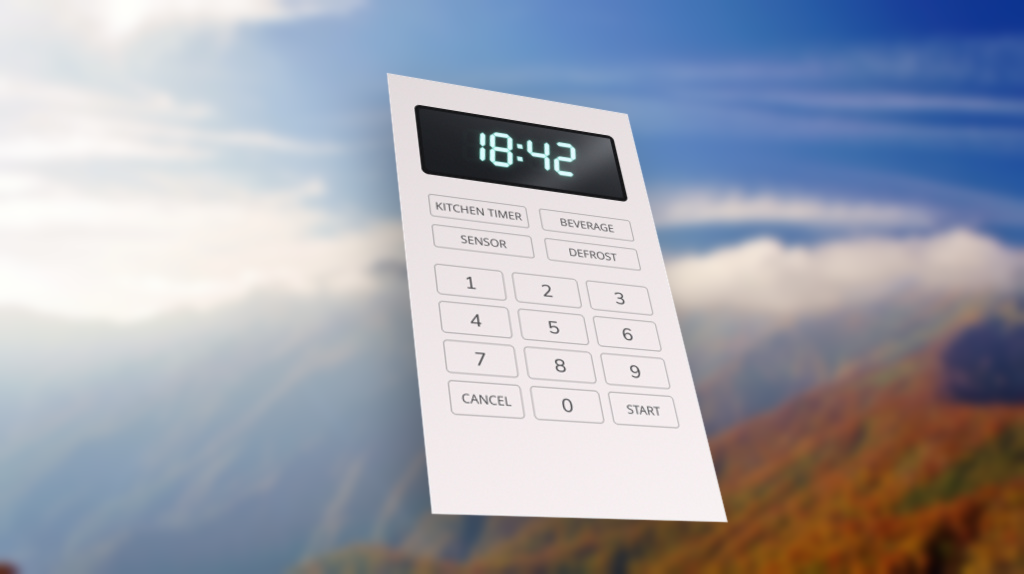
18:42
